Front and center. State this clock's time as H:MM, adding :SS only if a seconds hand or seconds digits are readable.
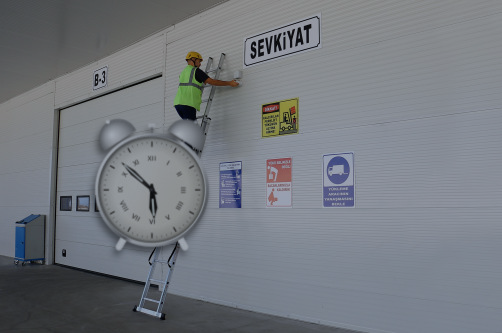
5:52
